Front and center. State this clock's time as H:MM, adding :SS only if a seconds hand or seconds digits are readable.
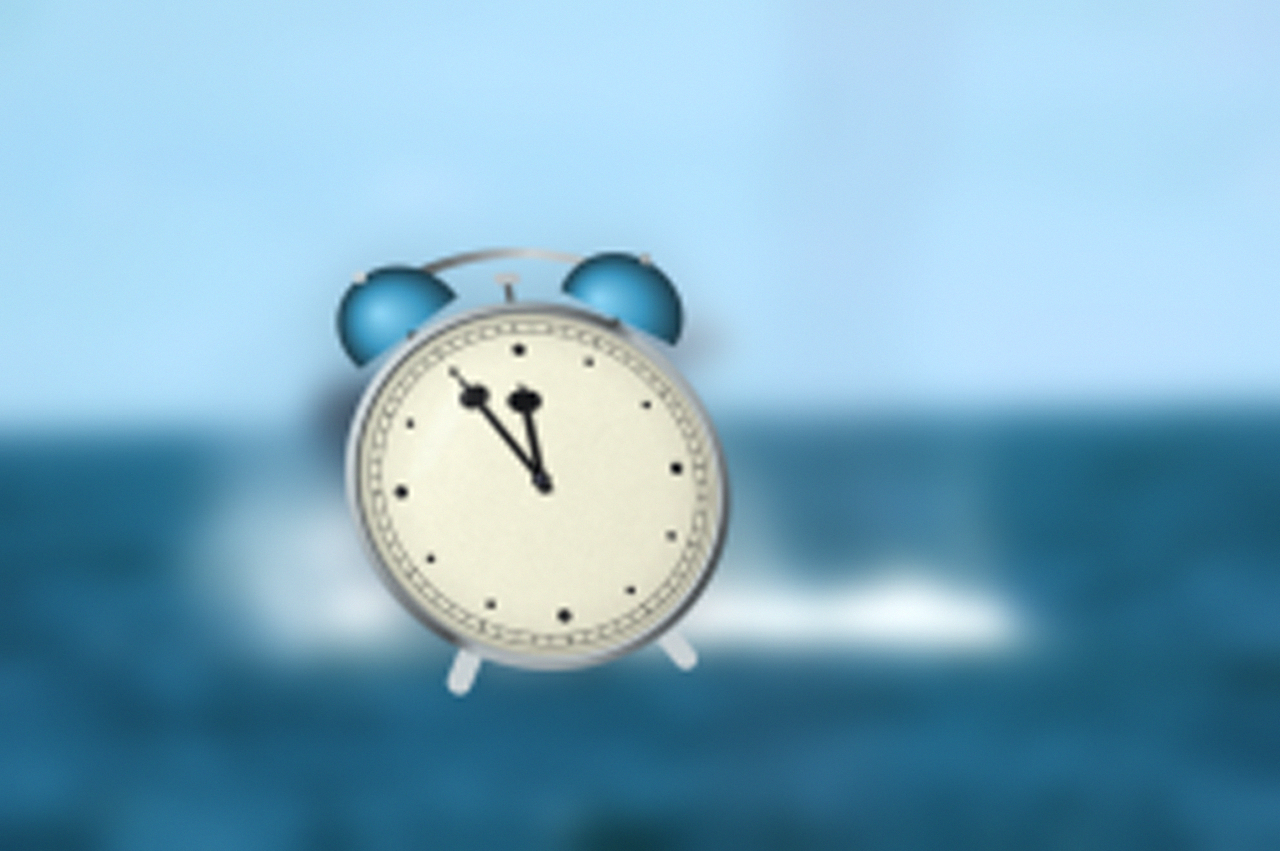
11:55
